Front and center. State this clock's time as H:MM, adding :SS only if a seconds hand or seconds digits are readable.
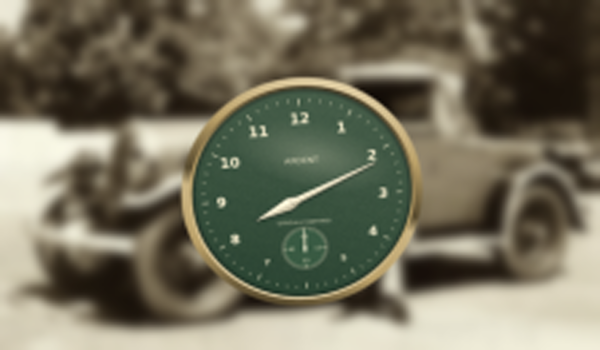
8:11
